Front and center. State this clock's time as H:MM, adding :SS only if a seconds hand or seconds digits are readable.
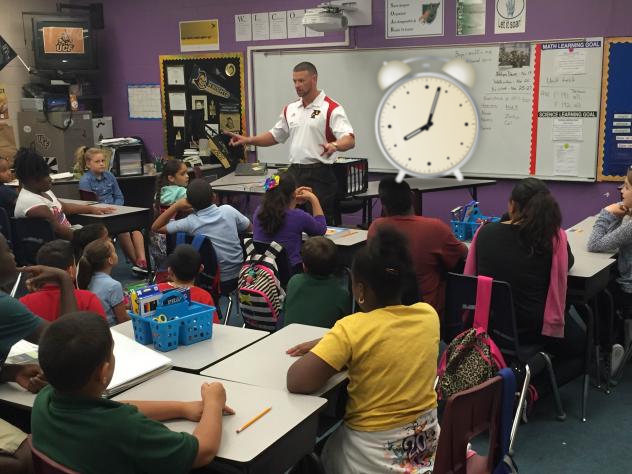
8:03
